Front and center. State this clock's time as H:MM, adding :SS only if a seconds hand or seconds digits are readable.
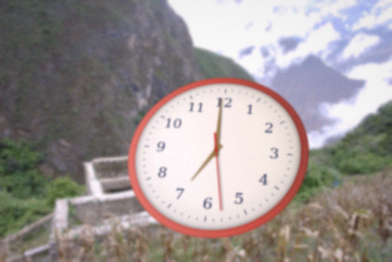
6:59:28
